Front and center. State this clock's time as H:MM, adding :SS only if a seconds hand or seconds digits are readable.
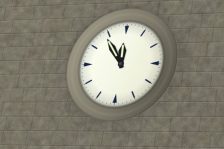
11:54
